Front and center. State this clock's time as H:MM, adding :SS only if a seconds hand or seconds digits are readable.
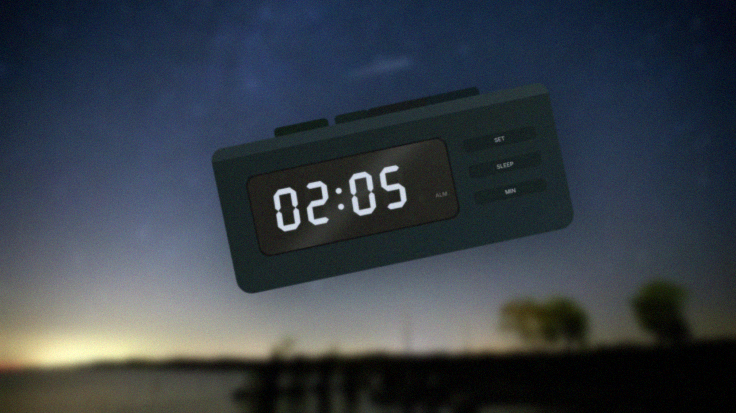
2:05
